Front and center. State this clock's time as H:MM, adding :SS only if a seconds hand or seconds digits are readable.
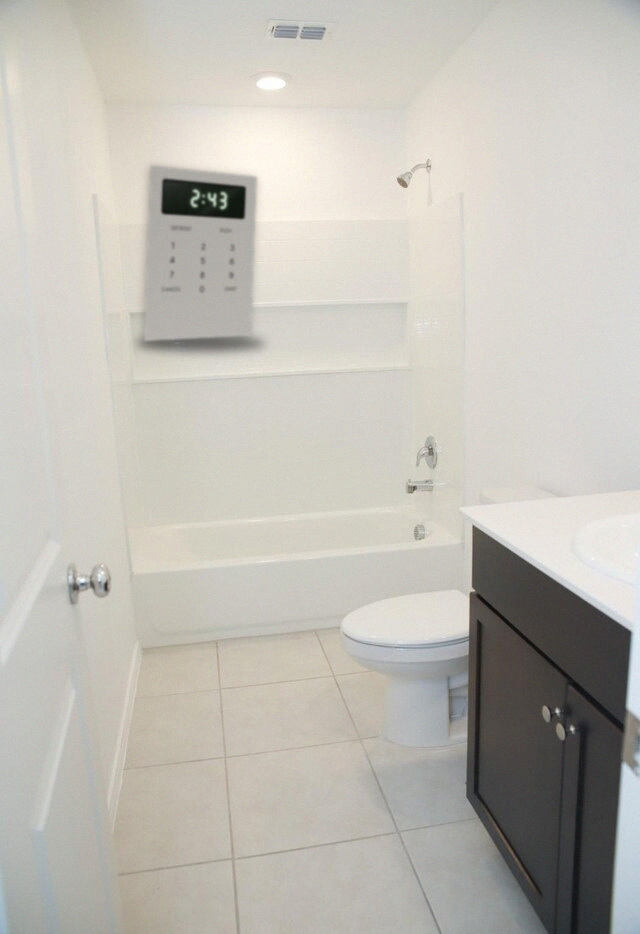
2:43
